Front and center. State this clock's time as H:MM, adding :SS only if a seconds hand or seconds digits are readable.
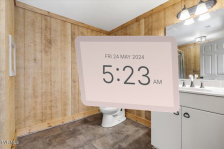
5:23
